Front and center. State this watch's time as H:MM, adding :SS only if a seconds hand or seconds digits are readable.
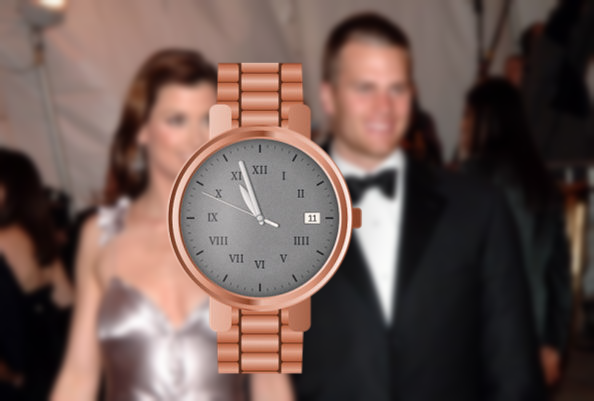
10:56:49
